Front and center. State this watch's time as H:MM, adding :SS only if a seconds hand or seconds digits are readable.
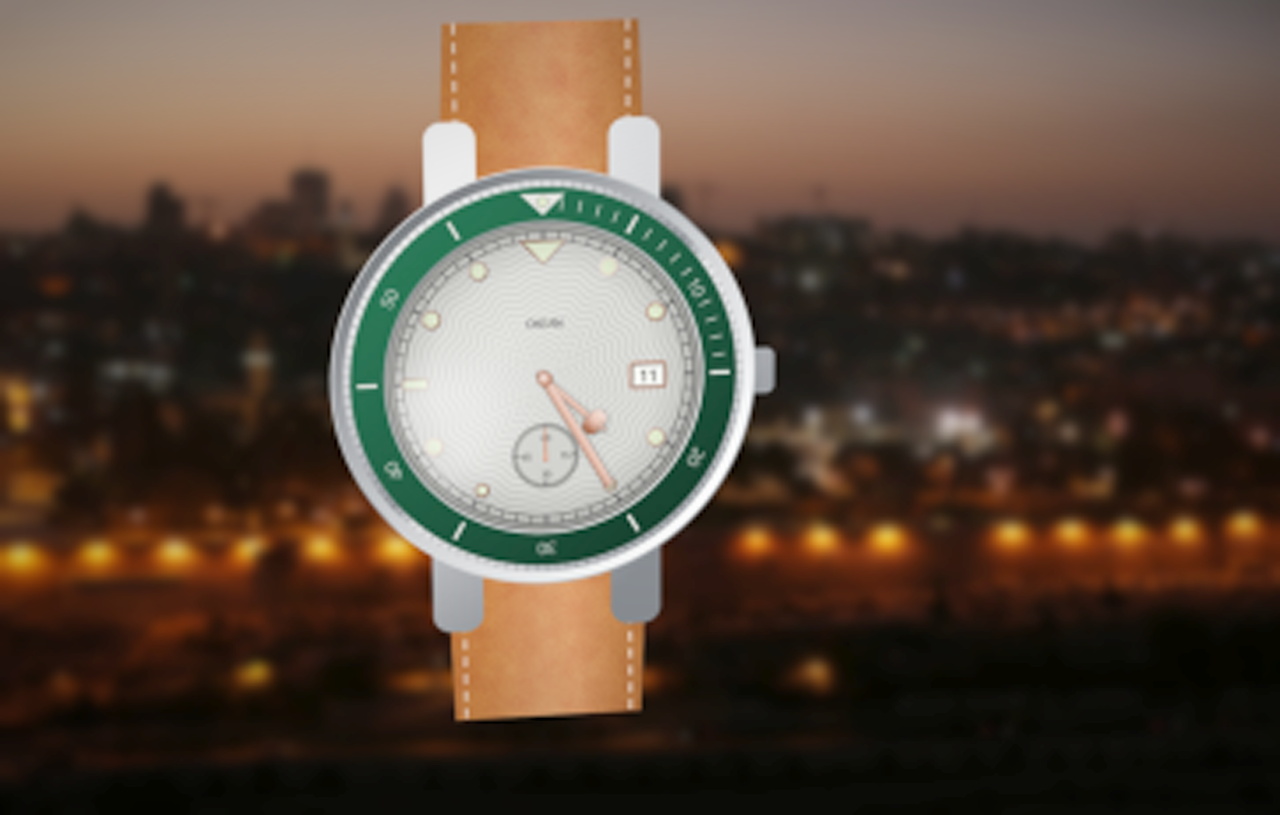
4:25
